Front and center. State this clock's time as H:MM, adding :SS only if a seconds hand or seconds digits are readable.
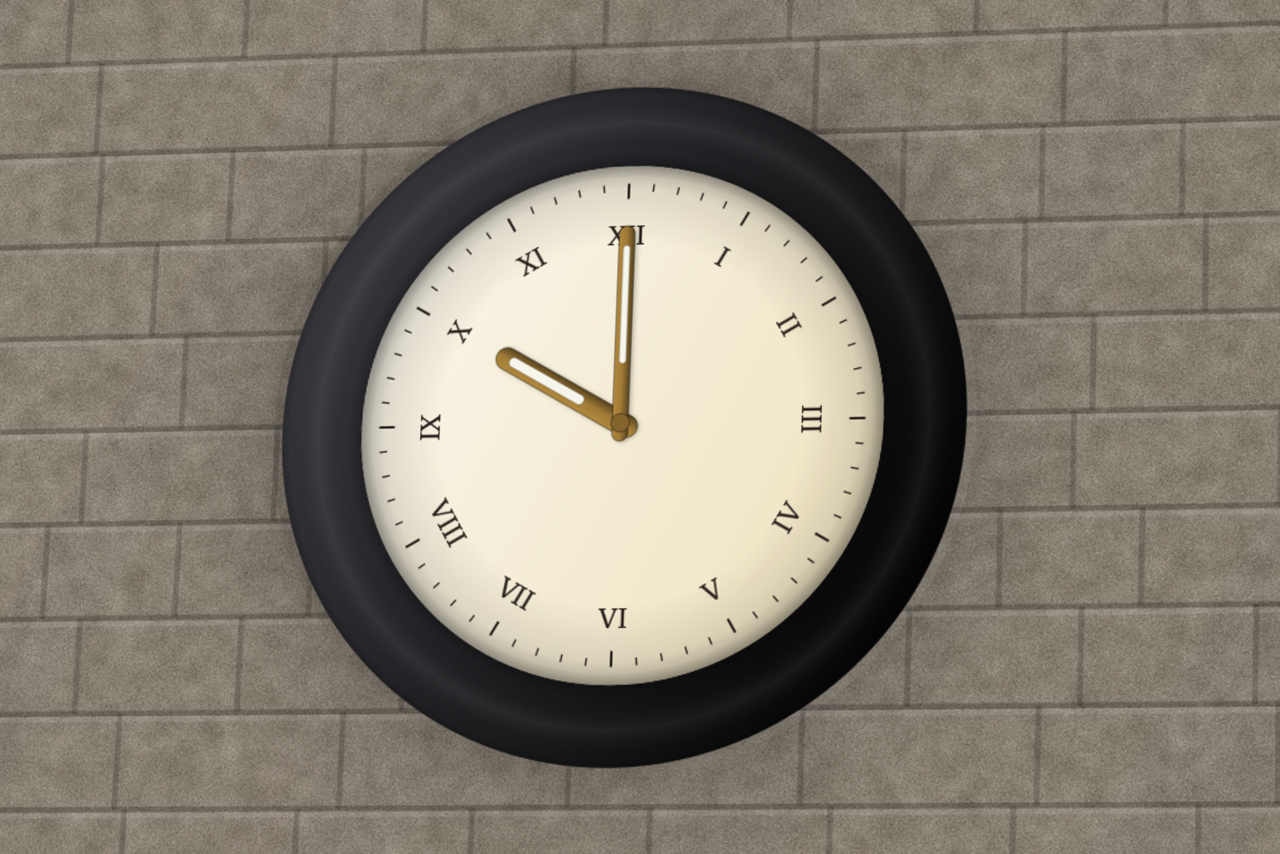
10:00
